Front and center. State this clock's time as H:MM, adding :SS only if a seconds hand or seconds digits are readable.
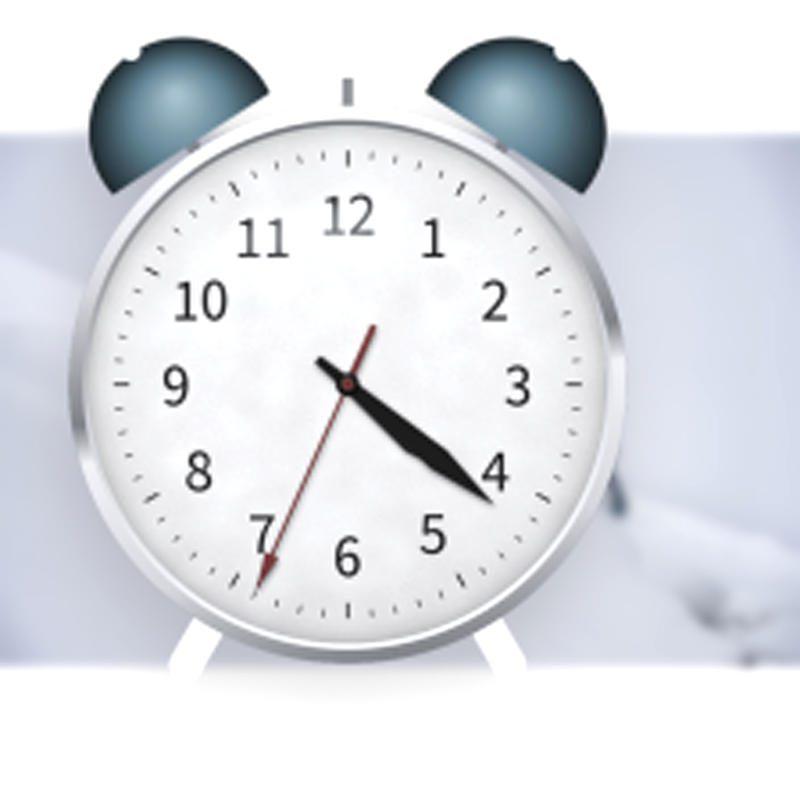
4:21:34
